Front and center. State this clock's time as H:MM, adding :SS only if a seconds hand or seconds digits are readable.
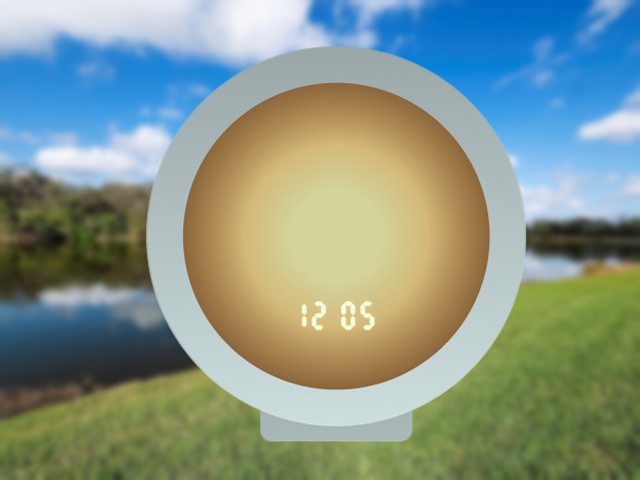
12:05
